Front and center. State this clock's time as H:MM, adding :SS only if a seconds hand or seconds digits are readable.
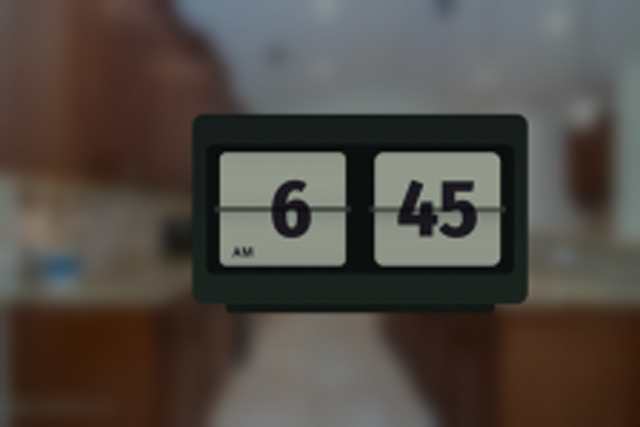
6:45
